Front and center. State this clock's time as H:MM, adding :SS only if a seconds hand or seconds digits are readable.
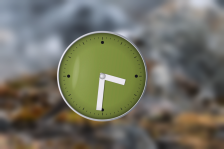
3:31
